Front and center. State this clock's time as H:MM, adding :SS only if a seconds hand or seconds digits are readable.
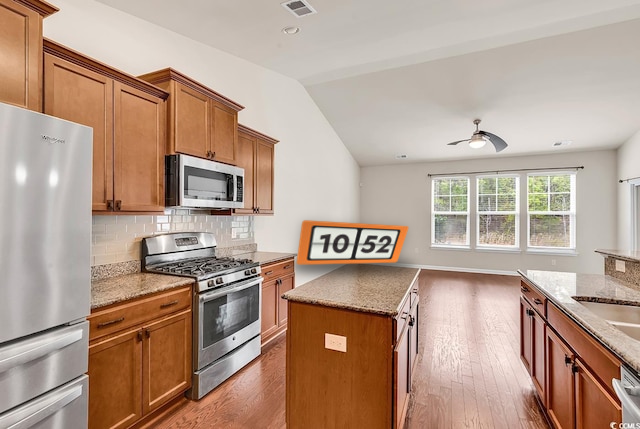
10:52
